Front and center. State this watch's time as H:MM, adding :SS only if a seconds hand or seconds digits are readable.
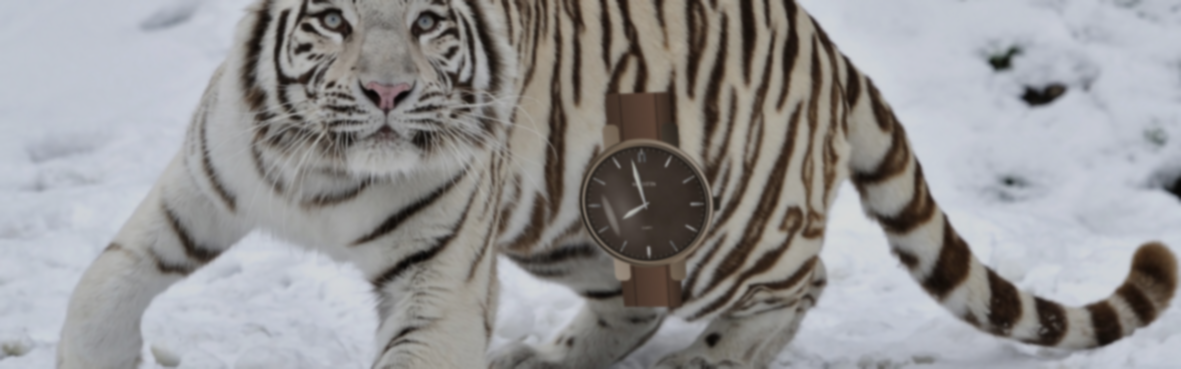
7:58
